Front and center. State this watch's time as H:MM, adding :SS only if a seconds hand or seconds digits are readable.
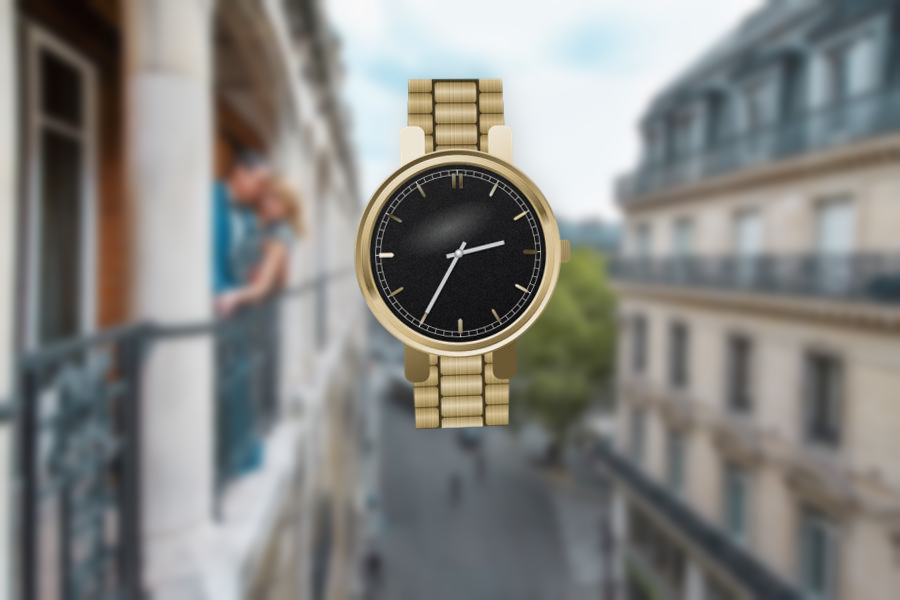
2:35
